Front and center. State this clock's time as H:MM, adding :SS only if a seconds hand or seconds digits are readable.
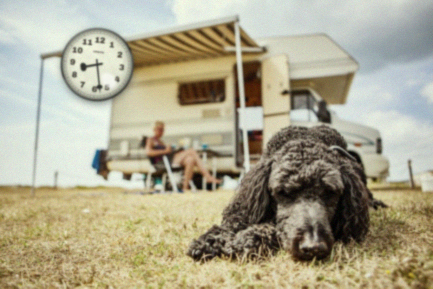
8:28
